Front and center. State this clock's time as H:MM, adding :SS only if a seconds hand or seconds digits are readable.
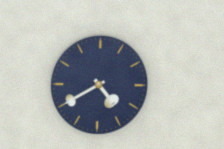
4:40
